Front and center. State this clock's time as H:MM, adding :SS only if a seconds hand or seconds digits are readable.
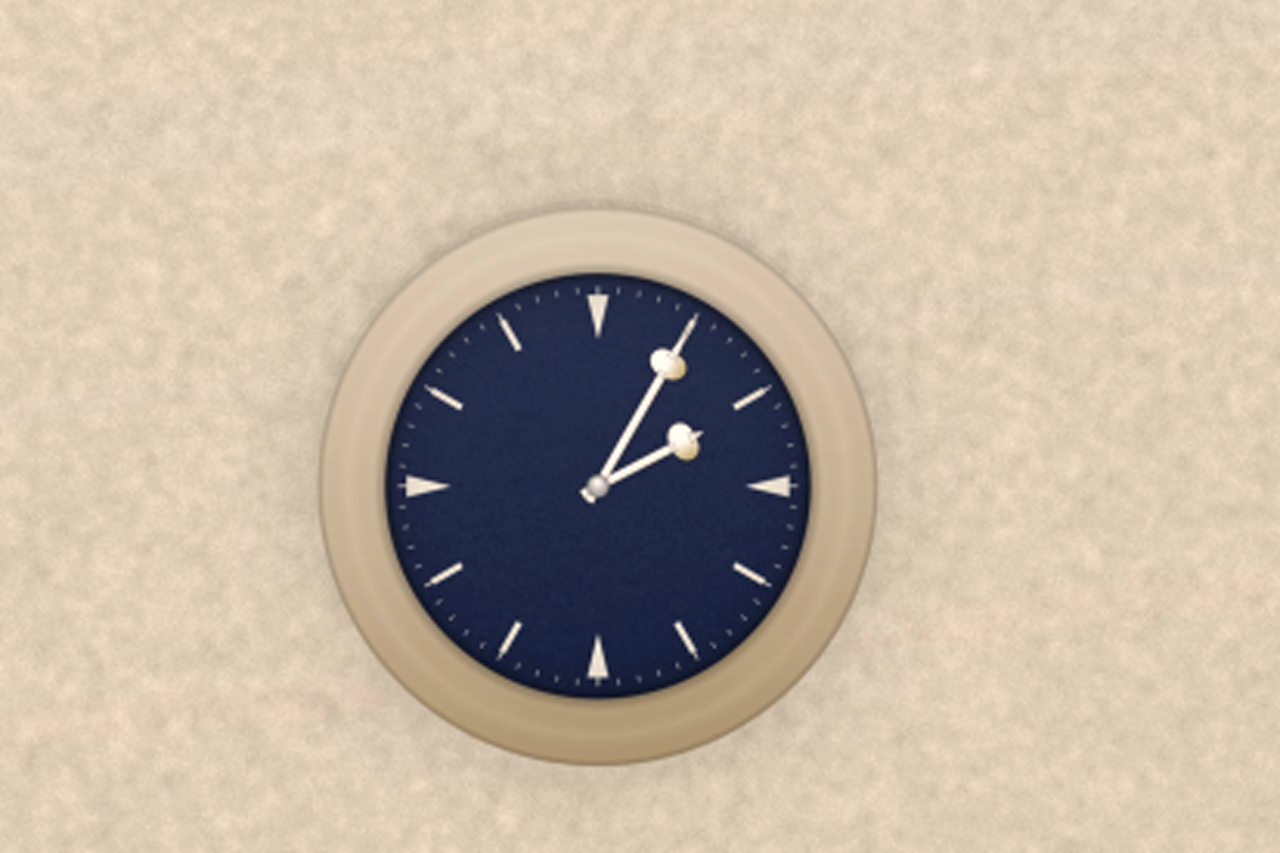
2:05
